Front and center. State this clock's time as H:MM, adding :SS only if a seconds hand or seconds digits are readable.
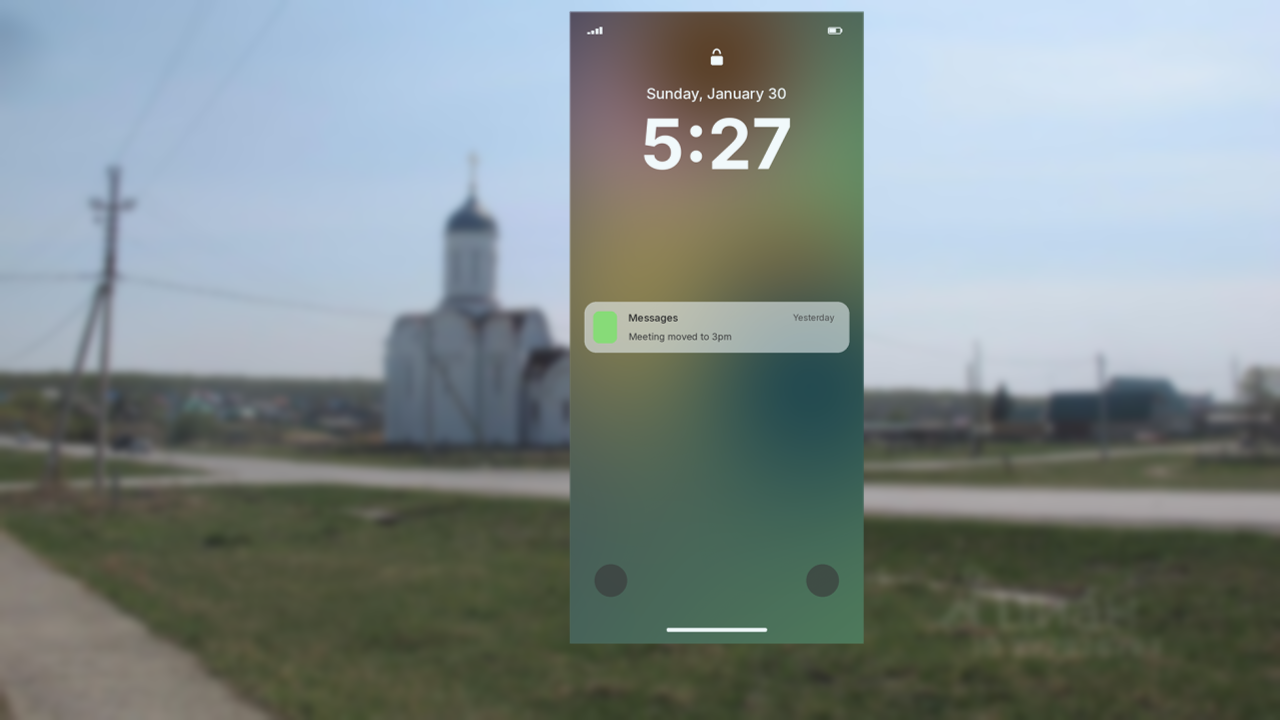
5:27
